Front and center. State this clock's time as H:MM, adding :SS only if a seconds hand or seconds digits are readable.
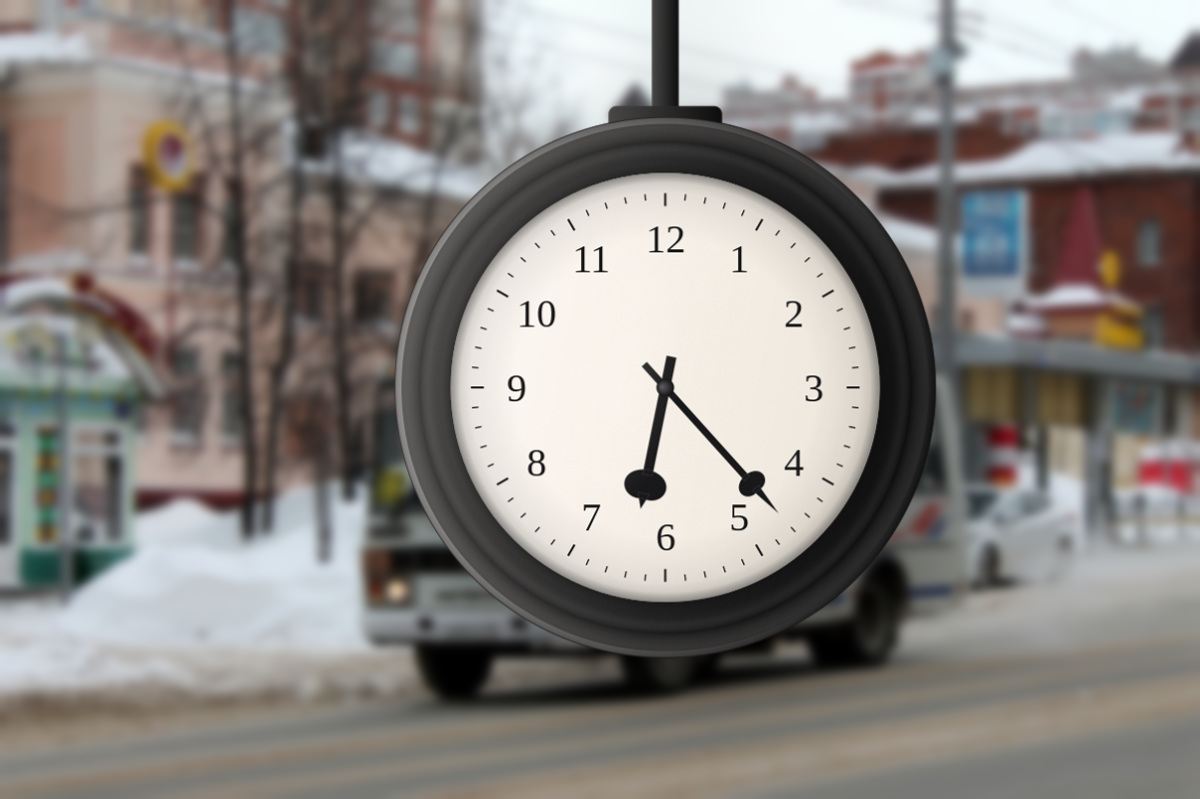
6:23
